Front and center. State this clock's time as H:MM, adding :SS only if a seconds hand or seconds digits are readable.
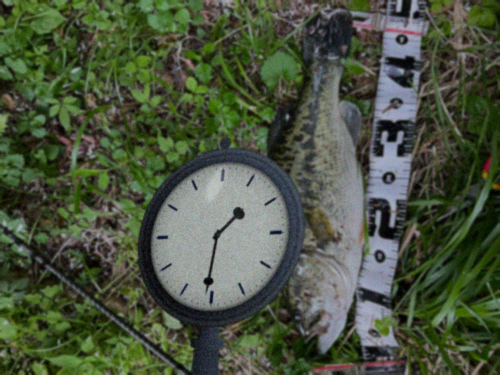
1:31
